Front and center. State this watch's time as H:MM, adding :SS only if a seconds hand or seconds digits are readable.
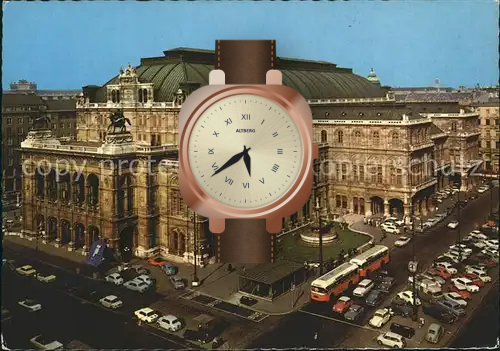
5:39
